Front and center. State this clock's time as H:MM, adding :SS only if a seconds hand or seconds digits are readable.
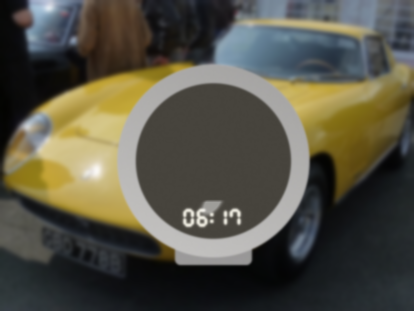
6:17
